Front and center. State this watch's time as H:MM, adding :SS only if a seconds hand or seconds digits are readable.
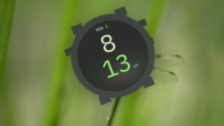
8:13
